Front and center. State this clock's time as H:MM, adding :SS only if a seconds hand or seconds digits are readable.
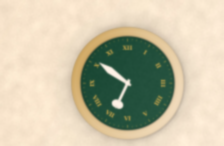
6:51
